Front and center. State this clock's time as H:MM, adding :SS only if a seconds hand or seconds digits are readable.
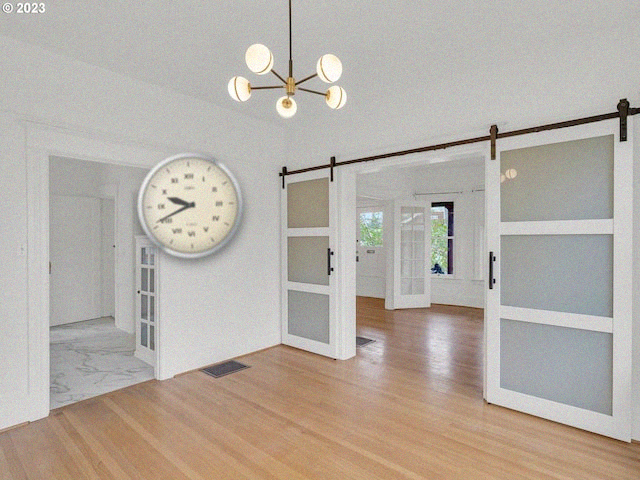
9:41
